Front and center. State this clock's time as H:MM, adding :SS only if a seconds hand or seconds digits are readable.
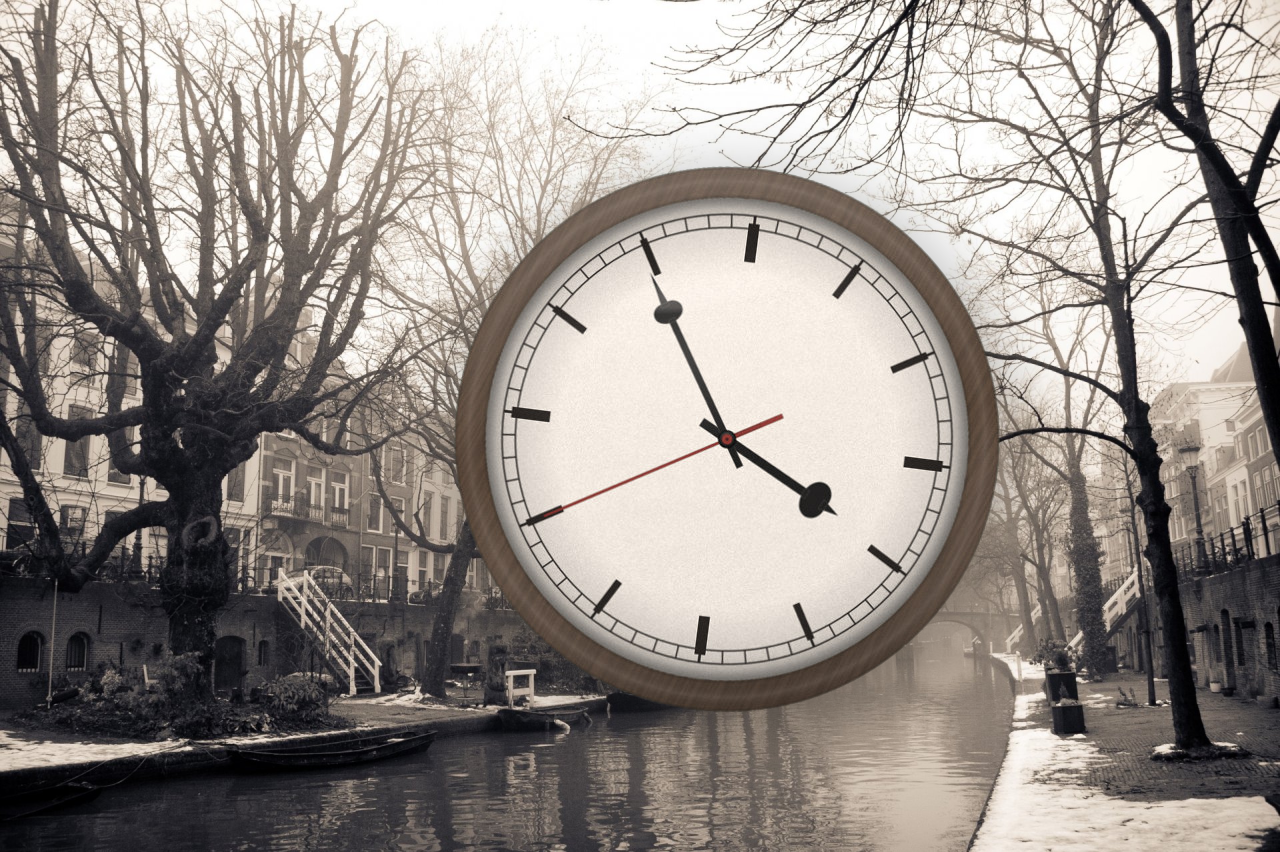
3:54:40
